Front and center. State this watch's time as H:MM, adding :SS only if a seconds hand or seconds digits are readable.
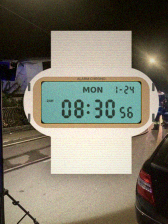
8:30:56
